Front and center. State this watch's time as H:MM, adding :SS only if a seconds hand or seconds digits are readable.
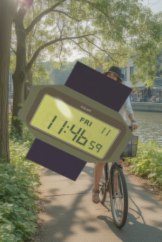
11:46:59
